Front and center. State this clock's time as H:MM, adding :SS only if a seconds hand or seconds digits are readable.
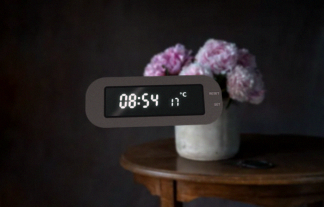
8:54
